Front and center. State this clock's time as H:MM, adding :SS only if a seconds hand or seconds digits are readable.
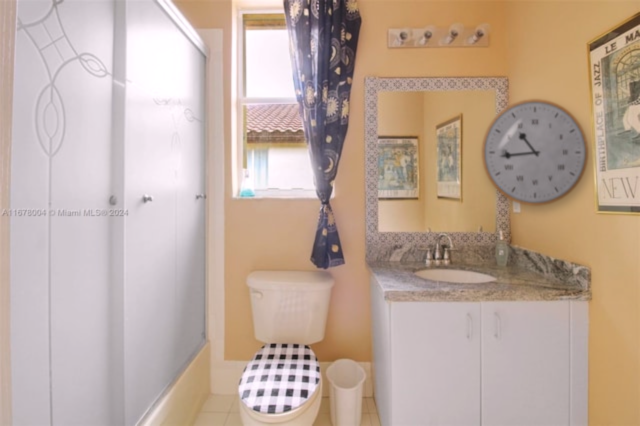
10:44
